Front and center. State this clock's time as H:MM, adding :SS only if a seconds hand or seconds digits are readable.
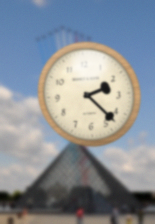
2:23
